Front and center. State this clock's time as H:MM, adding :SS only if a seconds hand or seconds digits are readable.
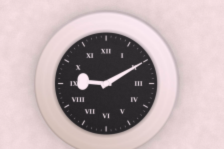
9:10
